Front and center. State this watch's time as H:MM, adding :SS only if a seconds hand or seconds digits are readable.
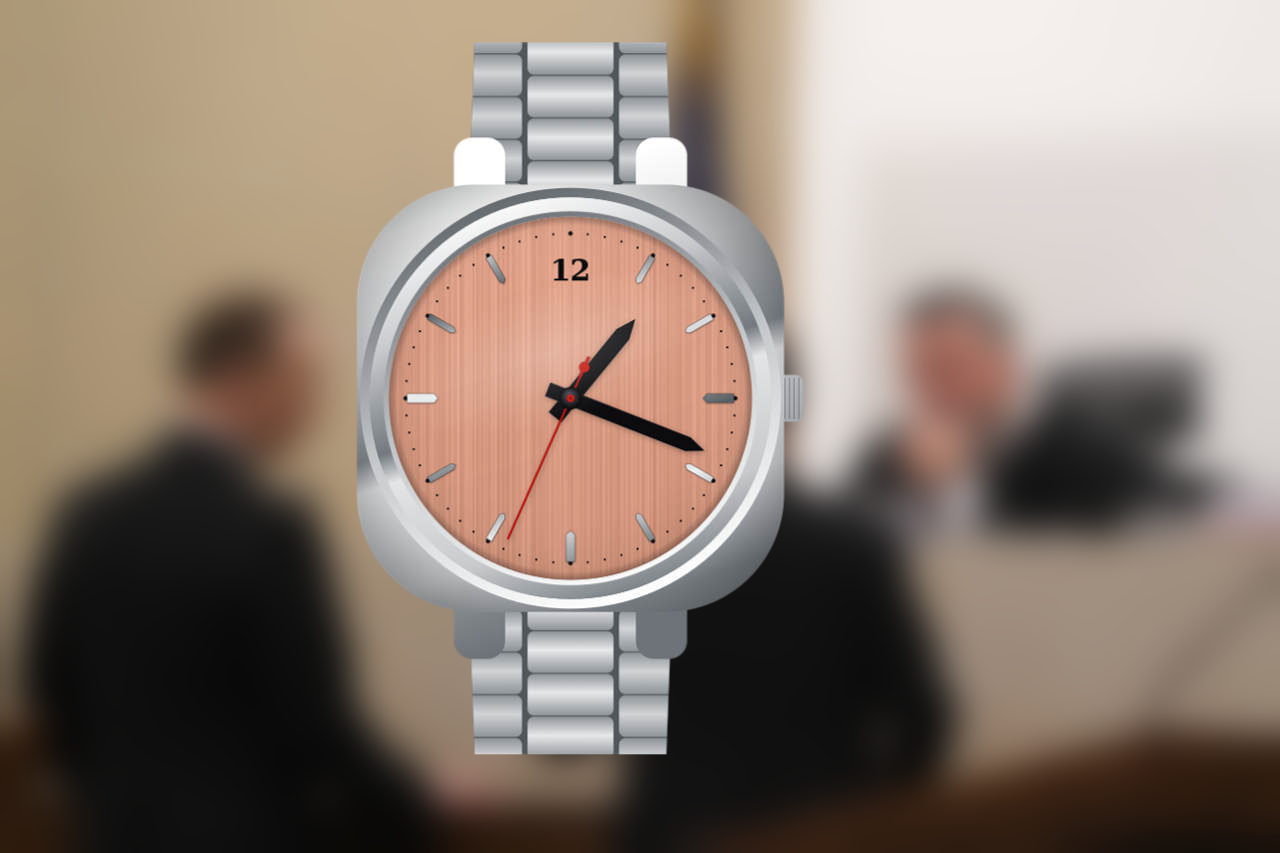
1:18:34
